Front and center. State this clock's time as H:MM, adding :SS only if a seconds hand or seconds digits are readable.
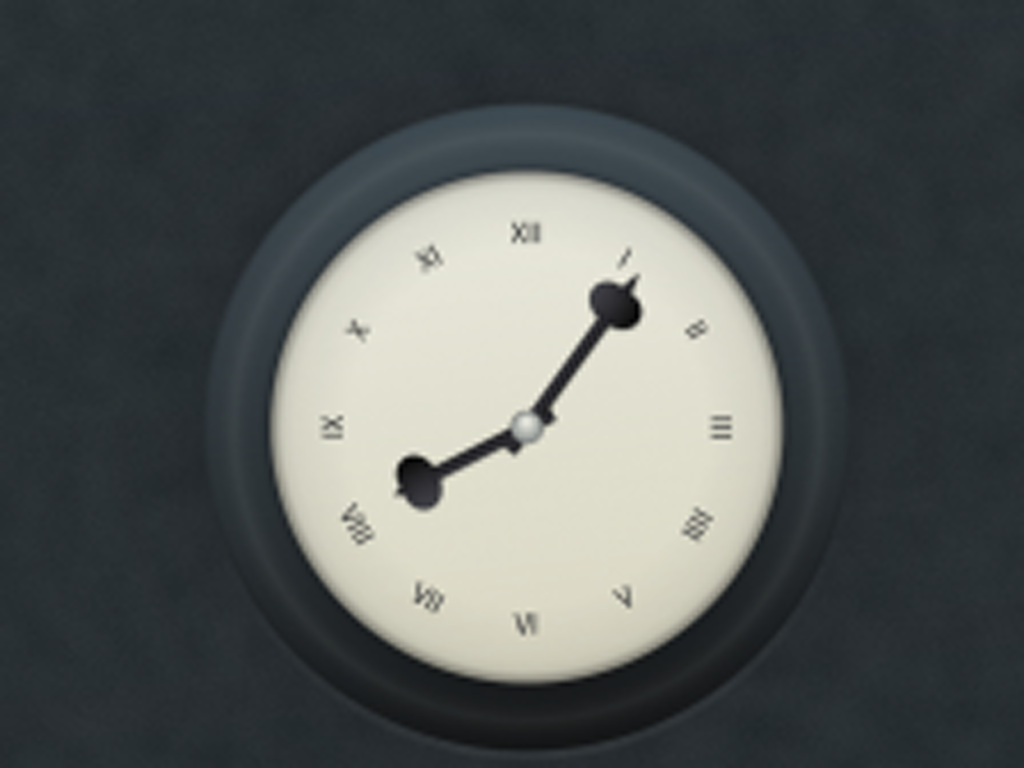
8:06
